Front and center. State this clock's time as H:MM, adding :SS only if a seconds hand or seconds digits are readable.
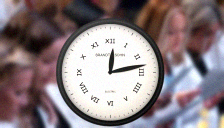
12:13
